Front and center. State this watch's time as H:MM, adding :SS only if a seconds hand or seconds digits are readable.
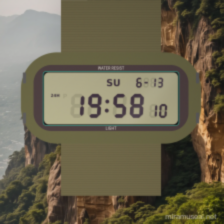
19:58:10
